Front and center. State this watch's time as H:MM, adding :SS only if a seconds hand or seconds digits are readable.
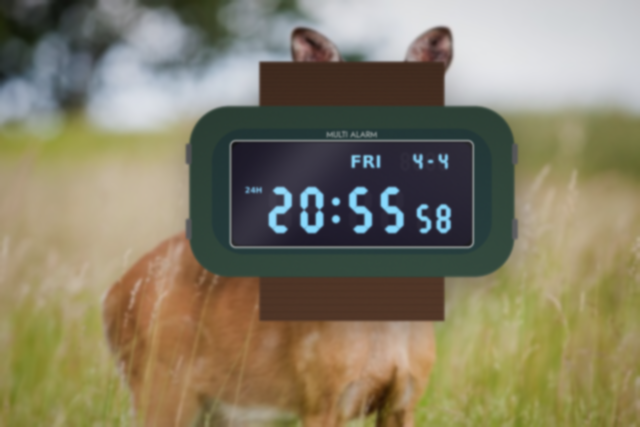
20:55:58
